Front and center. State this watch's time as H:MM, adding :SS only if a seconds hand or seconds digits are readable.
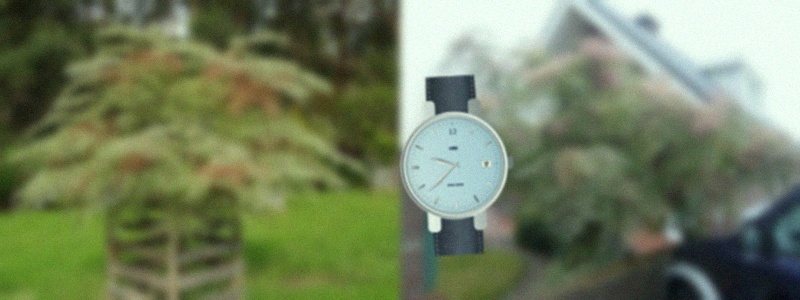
9:38
